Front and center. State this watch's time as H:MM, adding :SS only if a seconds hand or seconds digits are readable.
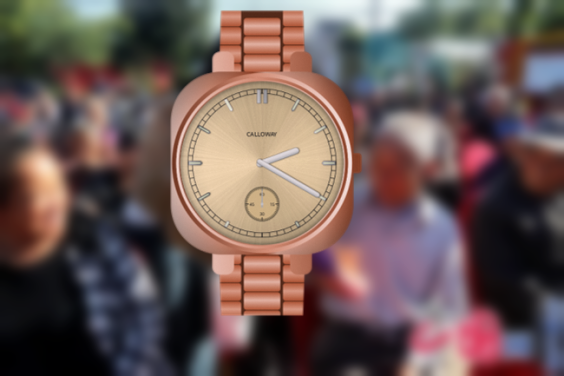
2:20
